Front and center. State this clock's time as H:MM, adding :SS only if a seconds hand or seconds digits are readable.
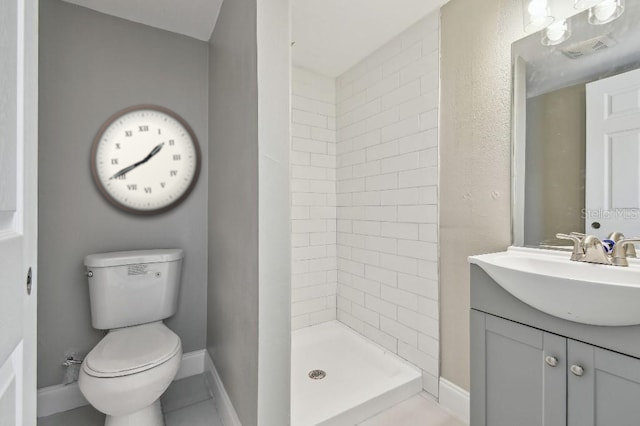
1:41
